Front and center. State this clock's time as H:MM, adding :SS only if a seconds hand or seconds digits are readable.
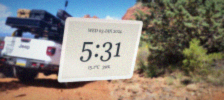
5:31
